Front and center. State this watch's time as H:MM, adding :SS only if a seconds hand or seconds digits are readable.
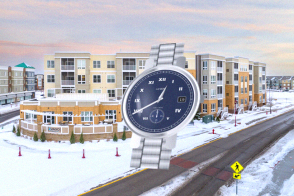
12:40
